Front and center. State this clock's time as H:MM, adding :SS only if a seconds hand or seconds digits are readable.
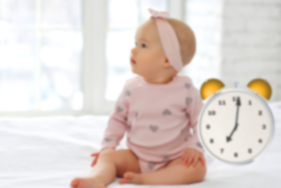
7:01
